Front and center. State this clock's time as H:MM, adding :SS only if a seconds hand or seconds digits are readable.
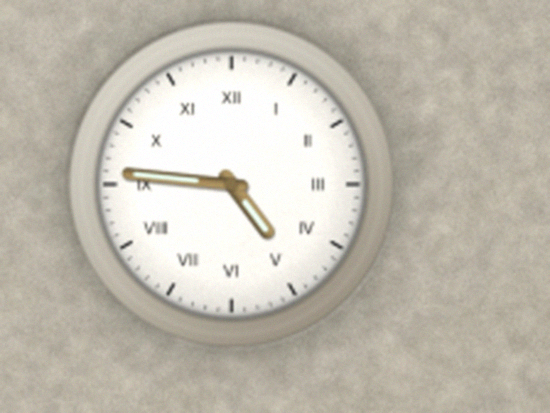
4:46
